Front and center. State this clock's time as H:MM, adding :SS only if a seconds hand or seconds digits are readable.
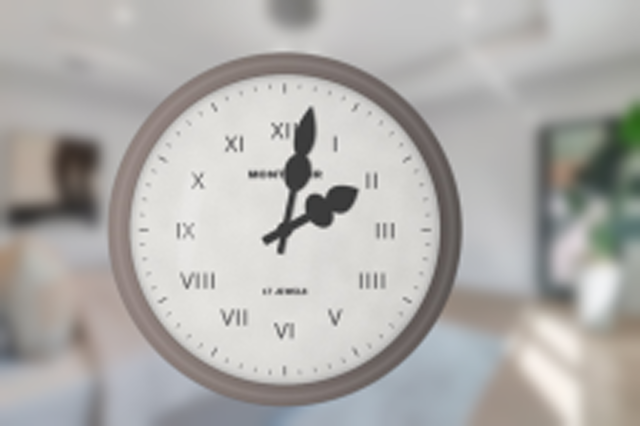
2:02
